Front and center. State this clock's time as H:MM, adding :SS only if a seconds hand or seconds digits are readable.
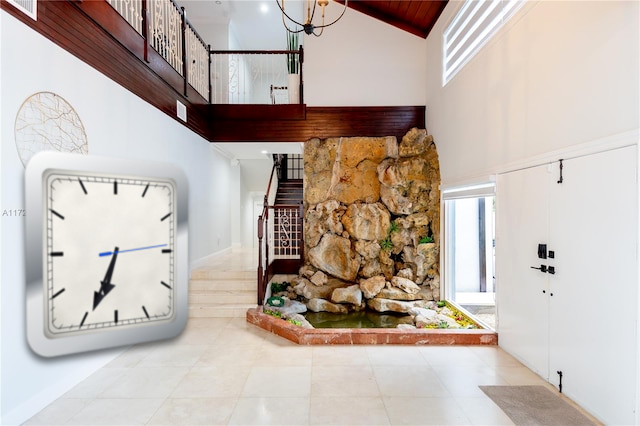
6:34:14
